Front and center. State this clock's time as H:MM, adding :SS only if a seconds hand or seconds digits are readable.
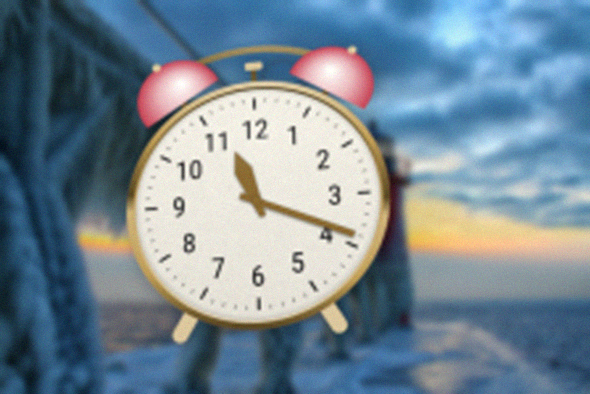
11:19
